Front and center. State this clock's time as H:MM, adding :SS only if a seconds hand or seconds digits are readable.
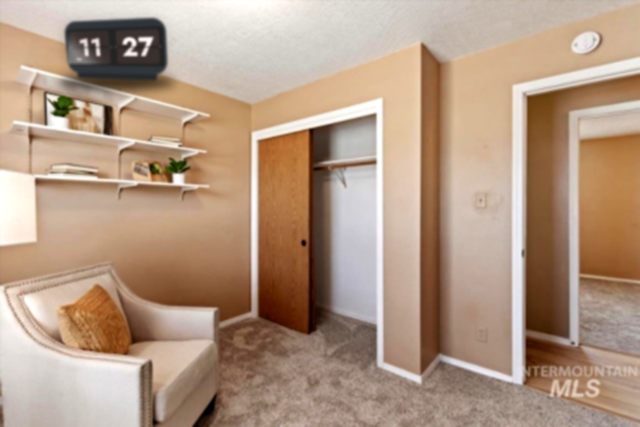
11:27
